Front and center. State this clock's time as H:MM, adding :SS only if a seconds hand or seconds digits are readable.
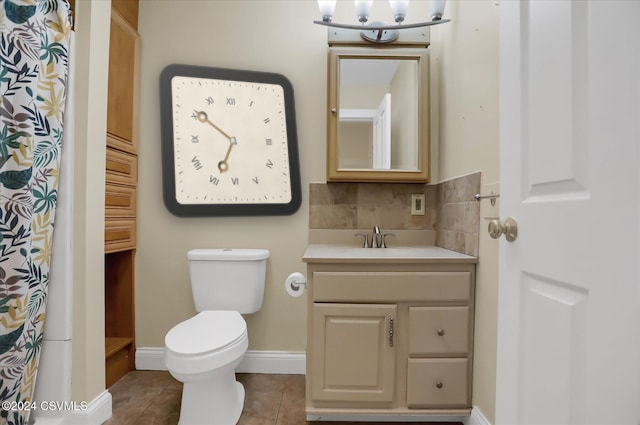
6:51
